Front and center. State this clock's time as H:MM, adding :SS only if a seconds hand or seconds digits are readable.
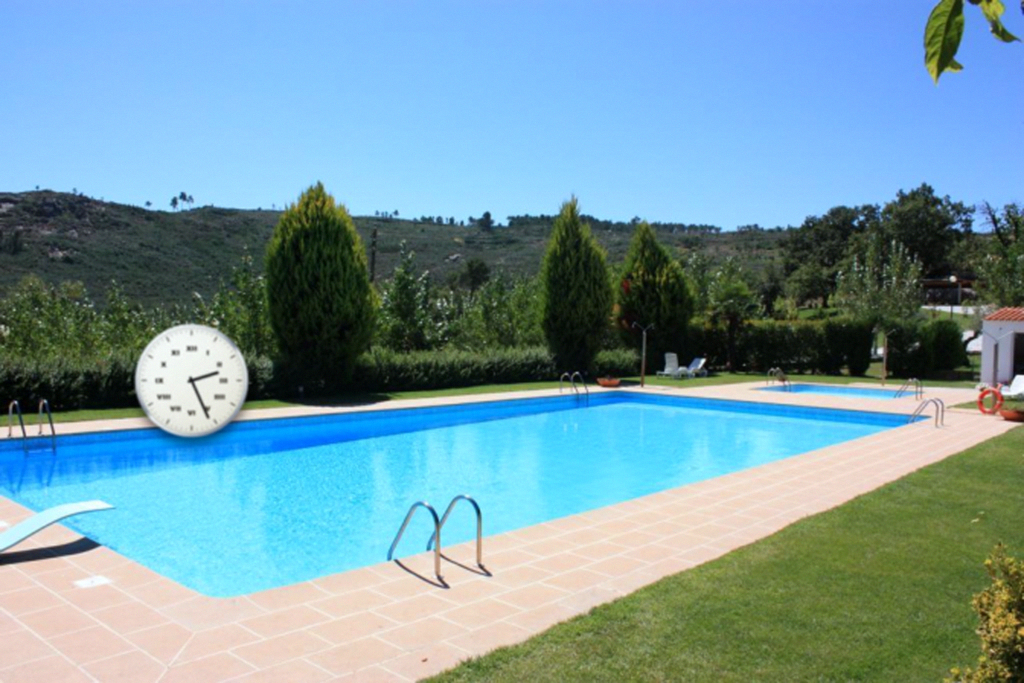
2:26
